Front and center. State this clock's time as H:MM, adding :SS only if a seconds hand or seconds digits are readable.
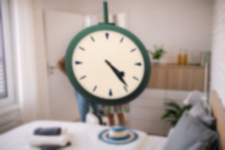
4:24
